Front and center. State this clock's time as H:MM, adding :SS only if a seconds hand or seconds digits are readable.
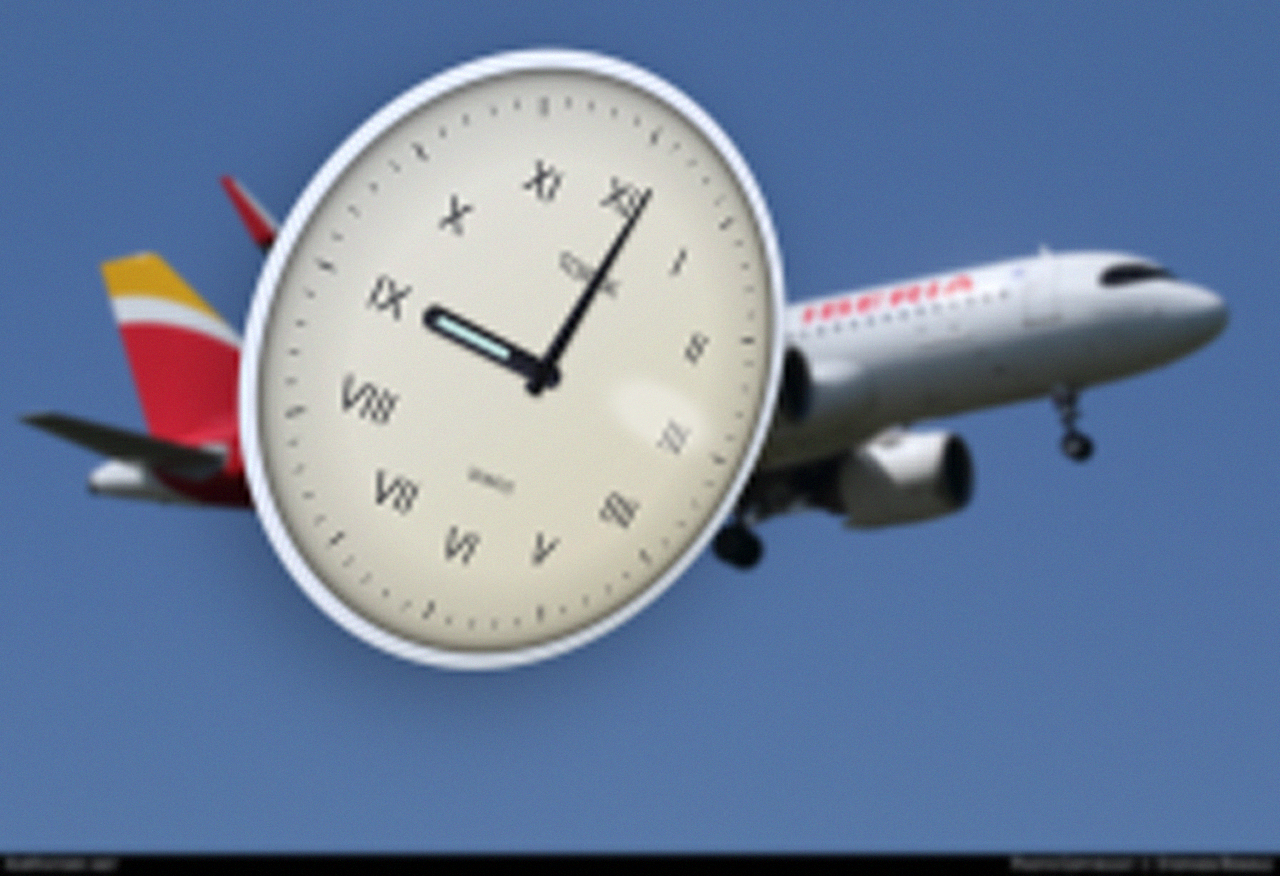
9:01
